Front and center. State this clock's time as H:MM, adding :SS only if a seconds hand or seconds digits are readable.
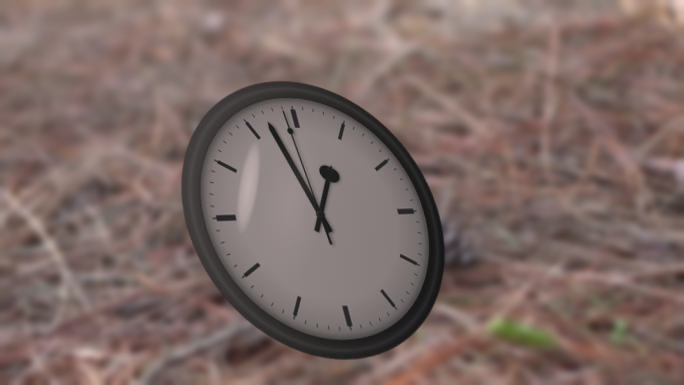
12:56:59
